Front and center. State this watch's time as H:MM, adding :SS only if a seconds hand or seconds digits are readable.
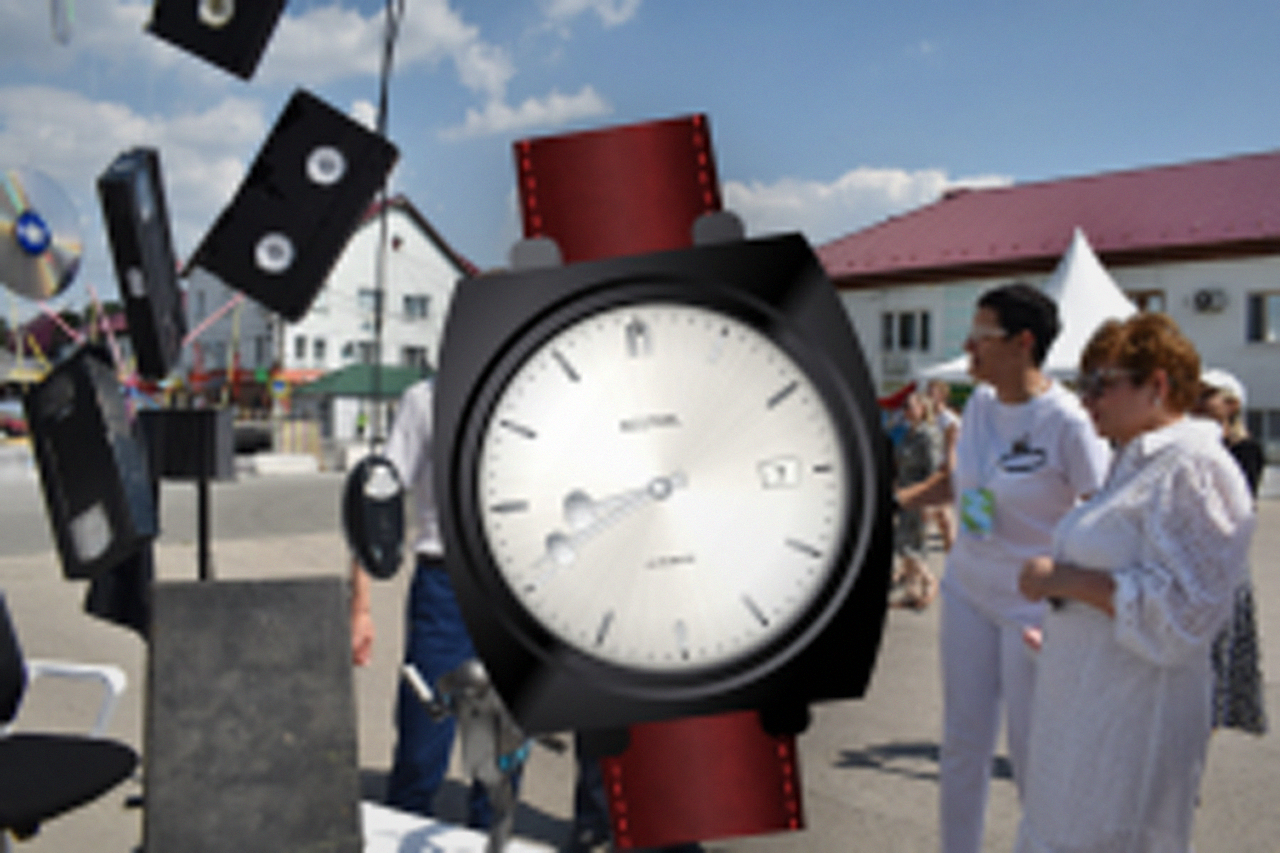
8:41
